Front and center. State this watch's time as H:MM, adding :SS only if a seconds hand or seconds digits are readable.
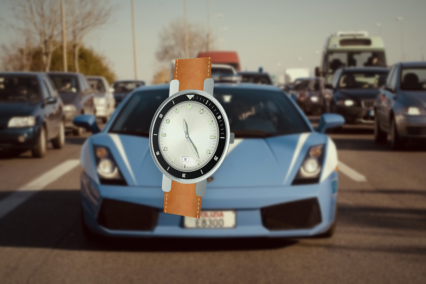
11:24
